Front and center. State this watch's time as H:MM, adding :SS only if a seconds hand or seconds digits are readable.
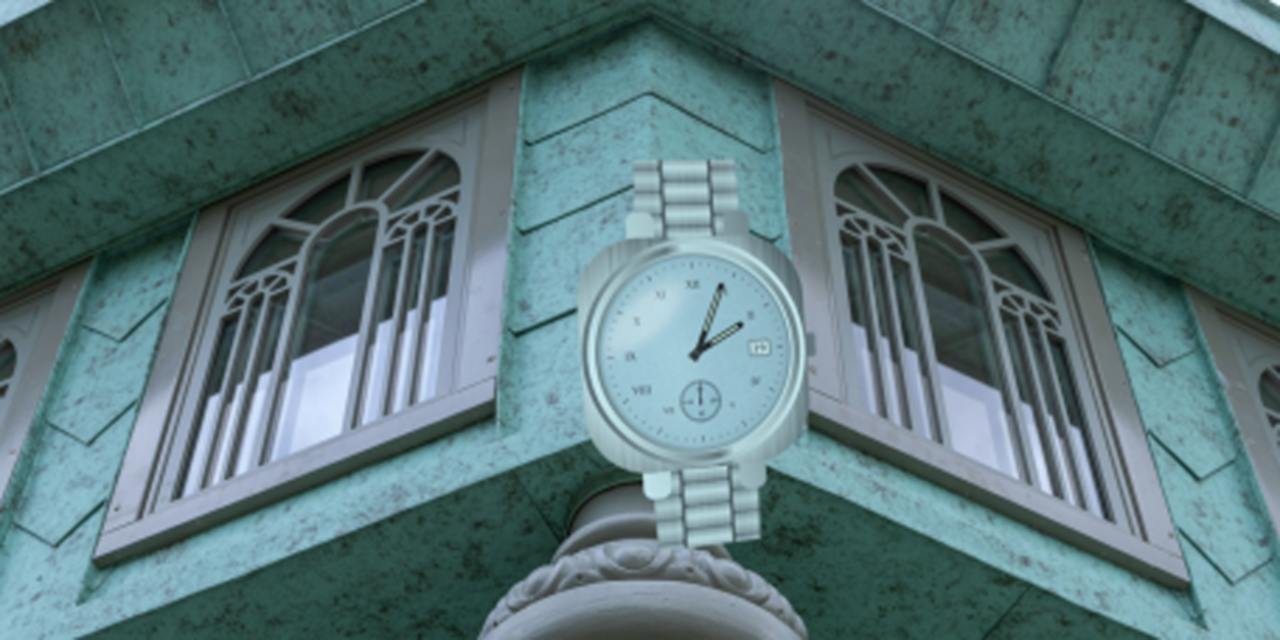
2:04
